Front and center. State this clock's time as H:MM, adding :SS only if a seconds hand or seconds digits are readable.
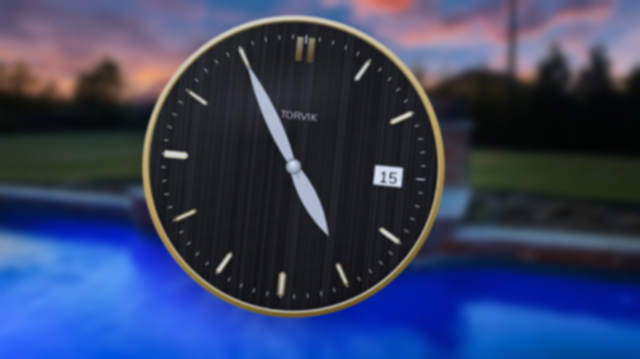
4:55
